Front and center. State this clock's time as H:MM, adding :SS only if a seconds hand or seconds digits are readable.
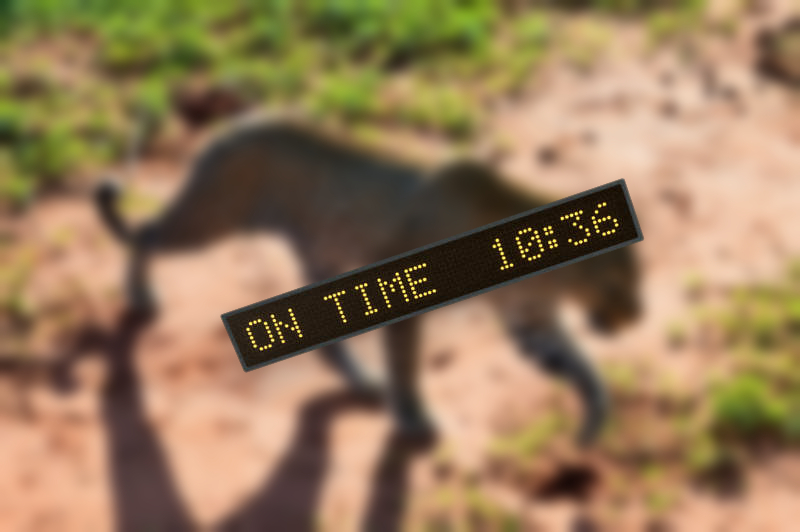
10:36
